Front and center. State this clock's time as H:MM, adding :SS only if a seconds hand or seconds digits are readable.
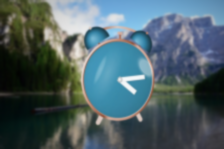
4:14
